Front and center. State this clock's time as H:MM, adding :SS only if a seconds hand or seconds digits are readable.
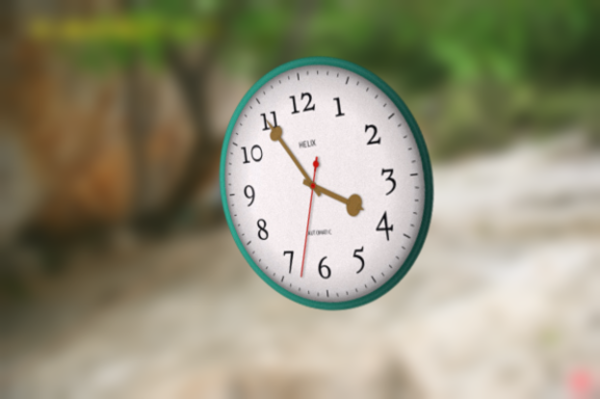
3:54:33
